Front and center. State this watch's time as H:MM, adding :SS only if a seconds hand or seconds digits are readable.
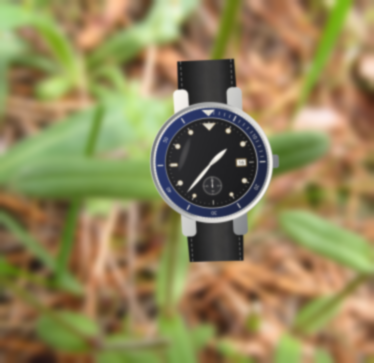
1:37
